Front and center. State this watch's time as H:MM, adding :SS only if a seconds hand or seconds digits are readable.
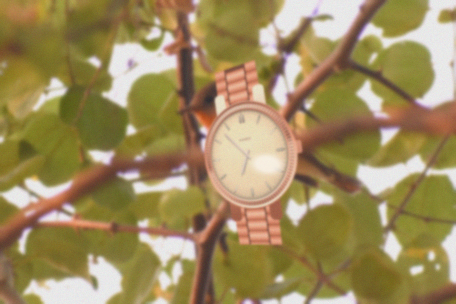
6:53
